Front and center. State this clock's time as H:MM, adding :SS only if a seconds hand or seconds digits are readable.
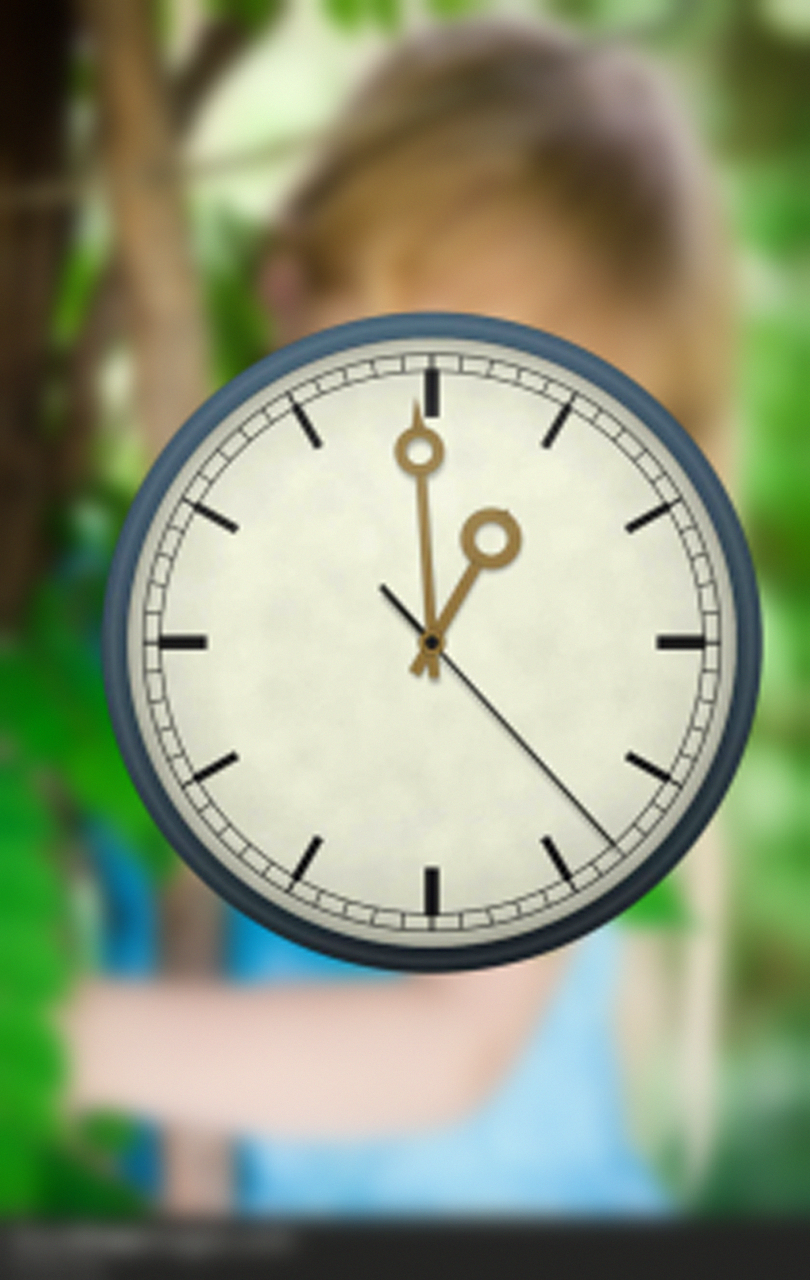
12:59:23
